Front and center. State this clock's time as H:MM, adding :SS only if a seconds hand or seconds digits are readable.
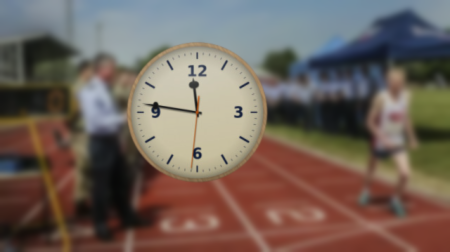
11:46:31
